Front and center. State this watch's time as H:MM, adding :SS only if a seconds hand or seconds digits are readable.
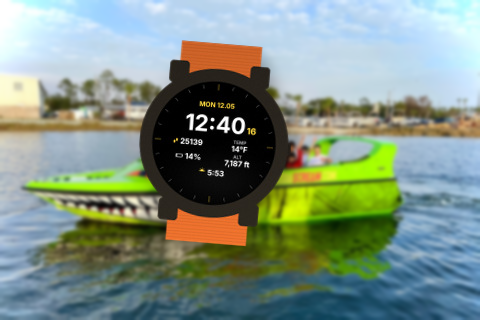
12:40:16
